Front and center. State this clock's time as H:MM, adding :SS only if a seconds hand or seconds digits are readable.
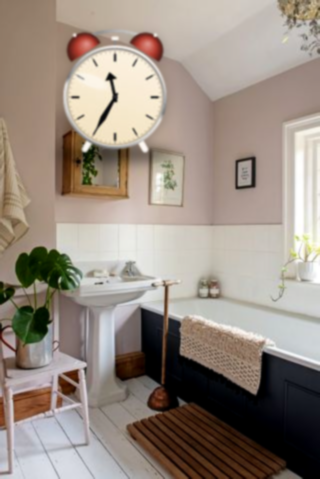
11:35
